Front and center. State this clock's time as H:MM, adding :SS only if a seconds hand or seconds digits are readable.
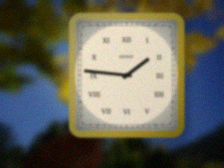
1:46
